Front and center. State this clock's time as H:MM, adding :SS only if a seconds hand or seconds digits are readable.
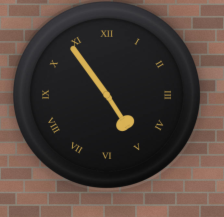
4:54
